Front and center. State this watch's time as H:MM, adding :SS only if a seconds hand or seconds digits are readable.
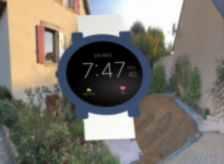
7:47
